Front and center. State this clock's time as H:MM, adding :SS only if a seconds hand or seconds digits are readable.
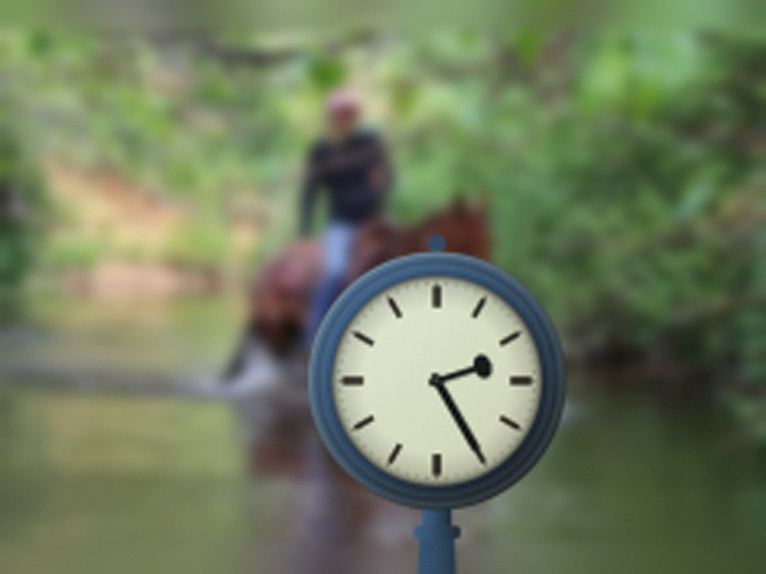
2:25
